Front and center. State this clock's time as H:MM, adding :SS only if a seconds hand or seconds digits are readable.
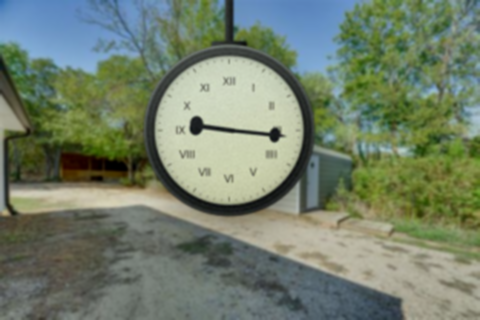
9:16
